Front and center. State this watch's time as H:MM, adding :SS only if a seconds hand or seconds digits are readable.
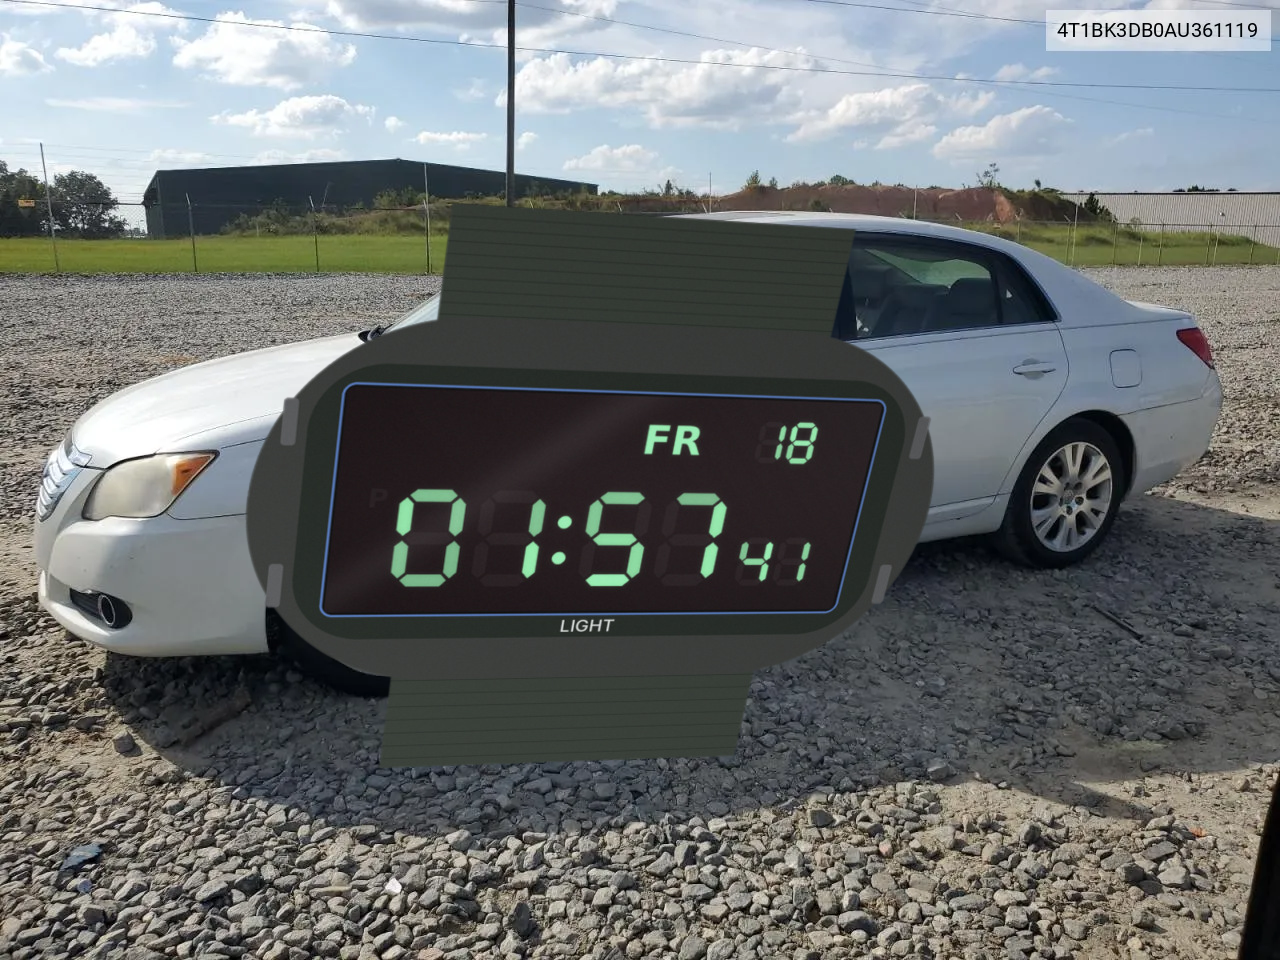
1:57:41
